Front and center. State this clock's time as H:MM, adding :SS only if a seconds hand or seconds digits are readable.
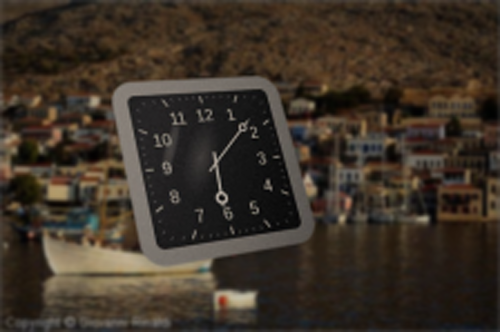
6:08
